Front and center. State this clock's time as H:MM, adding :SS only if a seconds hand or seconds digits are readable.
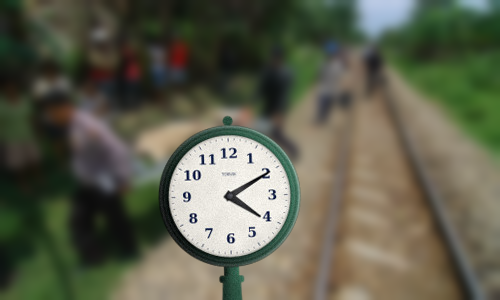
4:10
